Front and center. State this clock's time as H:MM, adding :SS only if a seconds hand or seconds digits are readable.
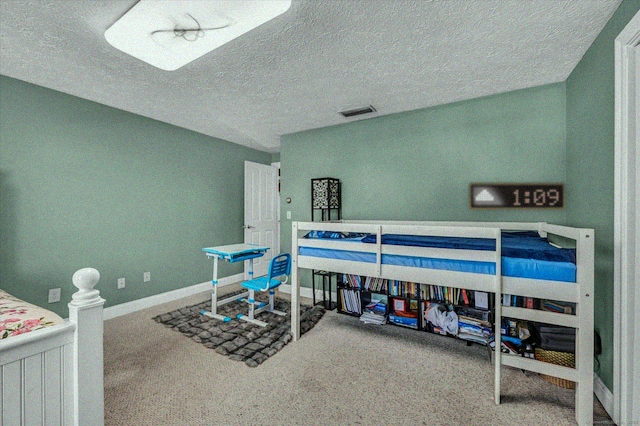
1:09
